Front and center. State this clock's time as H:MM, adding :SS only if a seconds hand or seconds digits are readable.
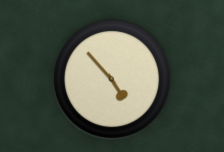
4:53
